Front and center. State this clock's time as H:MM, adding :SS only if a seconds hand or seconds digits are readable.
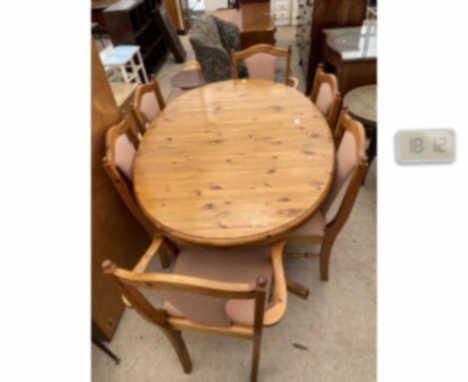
18:12
